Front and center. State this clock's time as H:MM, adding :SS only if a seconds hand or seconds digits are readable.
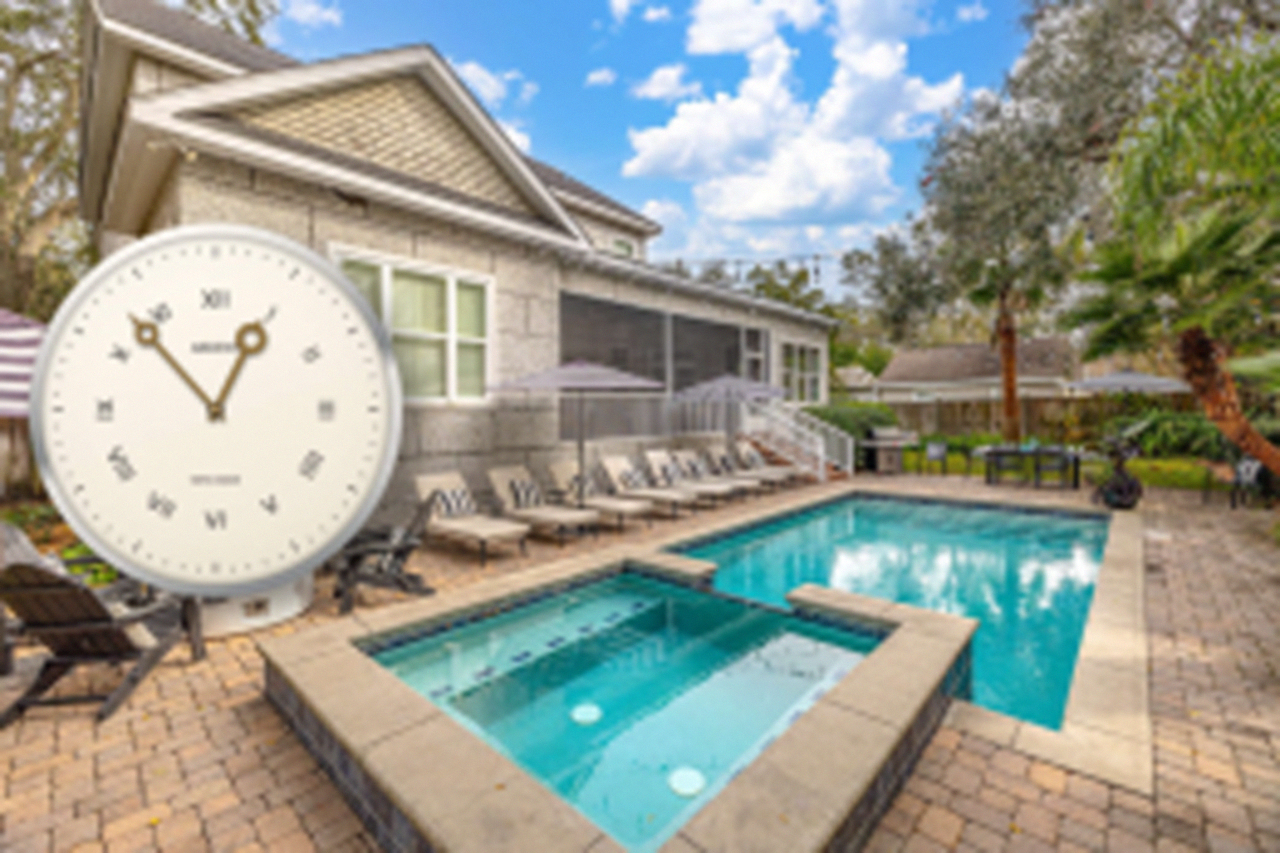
12:53
